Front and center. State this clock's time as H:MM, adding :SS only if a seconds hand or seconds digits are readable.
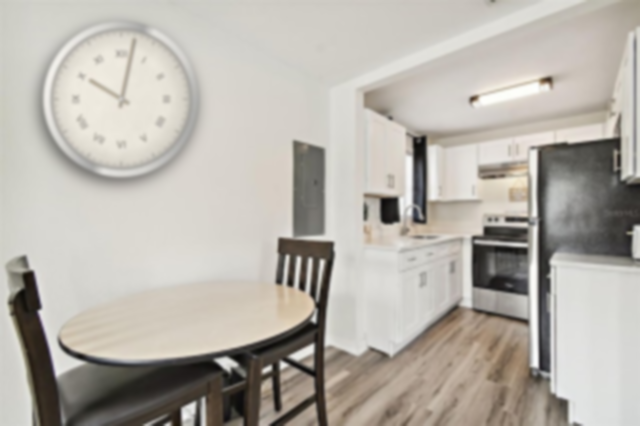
10:02
